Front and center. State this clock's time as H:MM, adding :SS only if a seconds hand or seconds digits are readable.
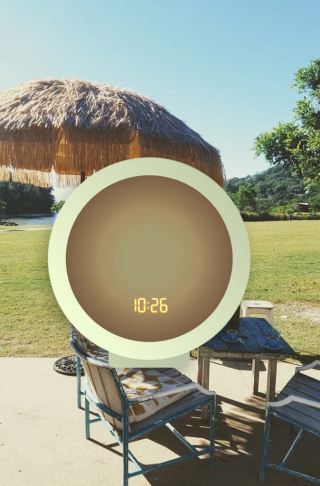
10:26
